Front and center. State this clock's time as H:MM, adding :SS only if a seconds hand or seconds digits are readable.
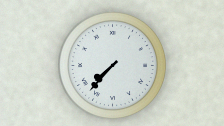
7:37
